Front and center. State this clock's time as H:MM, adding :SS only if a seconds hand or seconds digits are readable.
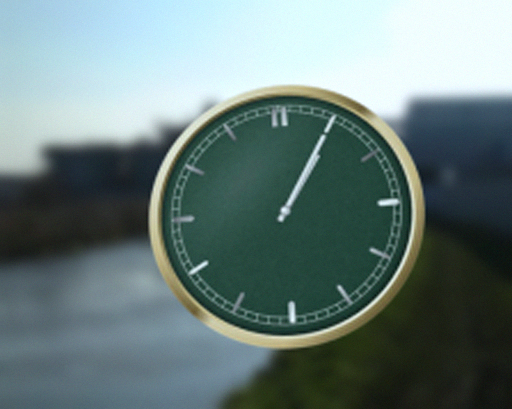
1:05
